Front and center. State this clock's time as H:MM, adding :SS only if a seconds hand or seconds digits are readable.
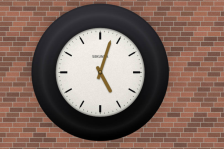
5:03
